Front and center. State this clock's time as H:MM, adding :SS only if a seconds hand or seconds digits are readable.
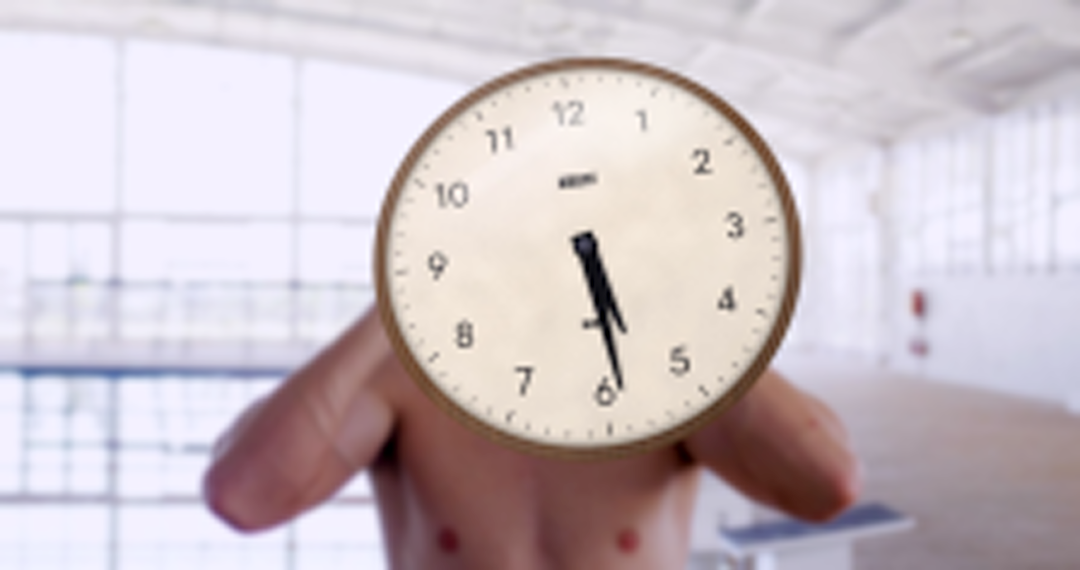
5:29
